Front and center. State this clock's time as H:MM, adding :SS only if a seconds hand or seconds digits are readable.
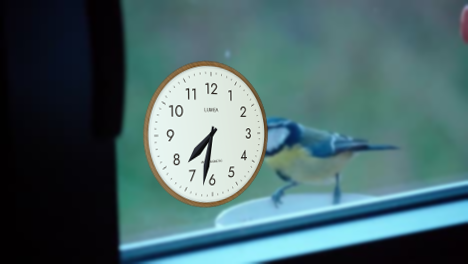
7:32
